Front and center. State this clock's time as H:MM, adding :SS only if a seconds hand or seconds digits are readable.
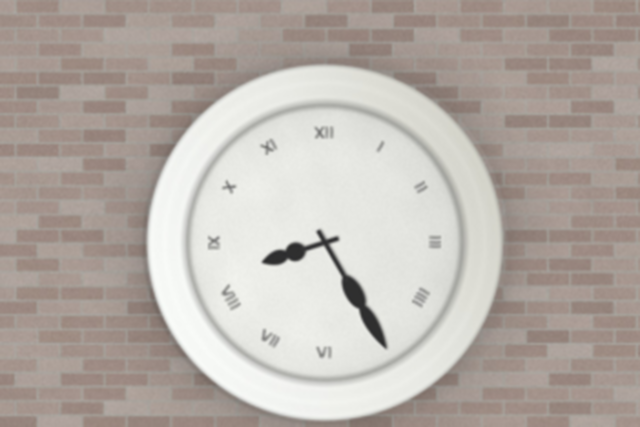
8:25
